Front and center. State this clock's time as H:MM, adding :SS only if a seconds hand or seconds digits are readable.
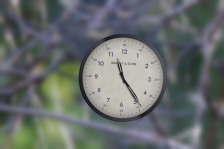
11:24
